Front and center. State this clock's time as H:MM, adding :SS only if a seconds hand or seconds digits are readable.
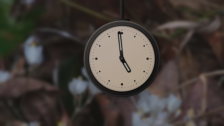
4:59
